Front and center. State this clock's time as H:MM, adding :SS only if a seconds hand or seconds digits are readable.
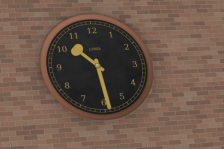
10:29
